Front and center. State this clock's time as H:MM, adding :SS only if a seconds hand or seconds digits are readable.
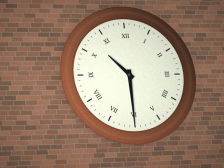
10:30
